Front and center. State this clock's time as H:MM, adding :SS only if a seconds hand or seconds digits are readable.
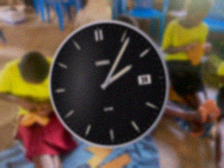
2:06
